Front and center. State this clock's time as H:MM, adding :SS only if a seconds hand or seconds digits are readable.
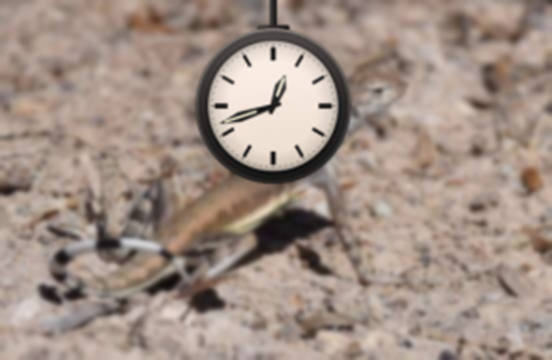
12:42
